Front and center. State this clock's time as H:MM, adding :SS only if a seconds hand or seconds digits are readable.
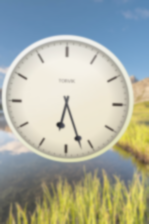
6:27
